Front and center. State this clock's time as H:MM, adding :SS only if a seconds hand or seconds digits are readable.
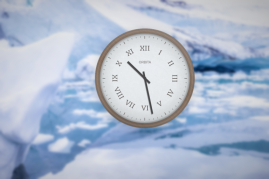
10:28
